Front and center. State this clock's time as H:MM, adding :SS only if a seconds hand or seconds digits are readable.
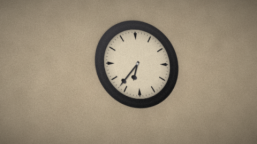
6:37
